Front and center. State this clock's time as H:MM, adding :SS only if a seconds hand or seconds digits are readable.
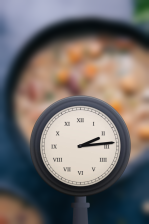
2:14
